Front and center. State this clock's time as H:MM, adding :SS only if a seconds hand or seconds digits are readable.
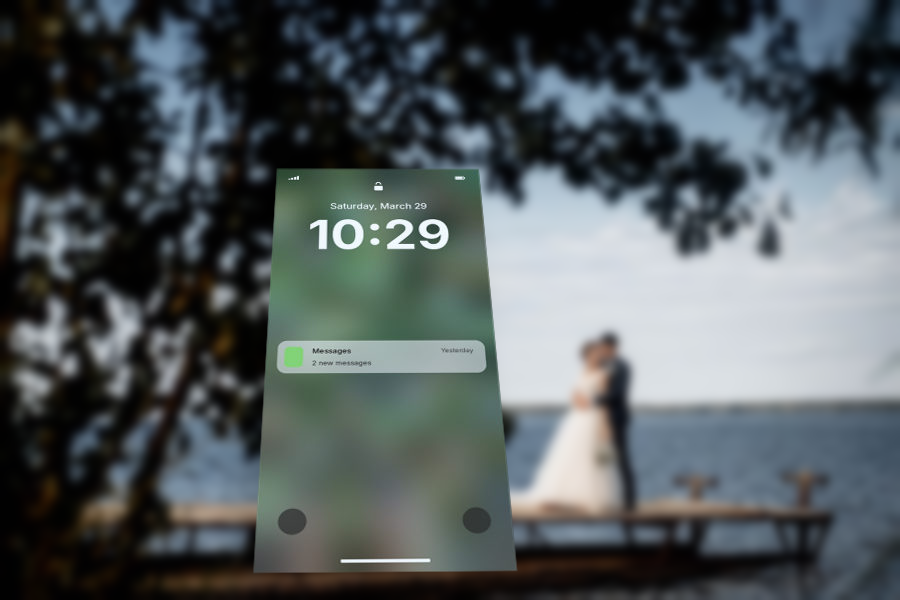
10:29
